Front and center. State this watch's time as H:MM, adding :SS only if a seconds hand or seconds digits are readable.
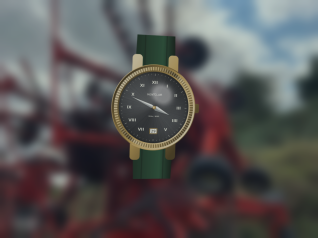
3:49
